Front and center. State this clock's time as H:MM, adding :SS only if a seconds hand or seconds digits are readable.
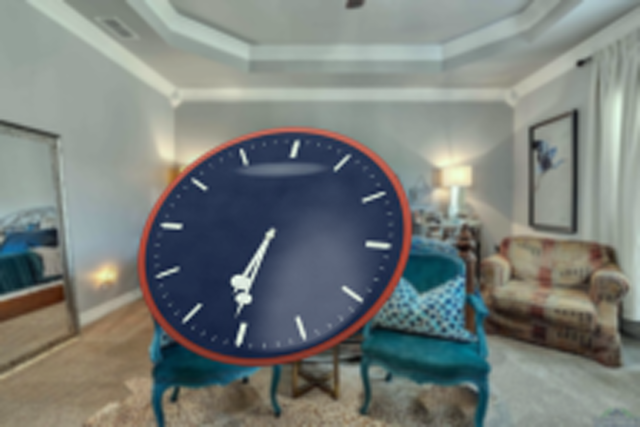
6:31
